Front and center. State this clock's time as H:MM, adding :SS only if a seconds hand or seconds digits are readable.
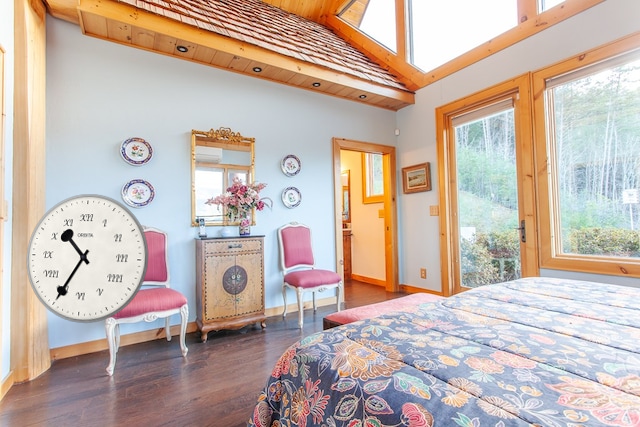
10:35
